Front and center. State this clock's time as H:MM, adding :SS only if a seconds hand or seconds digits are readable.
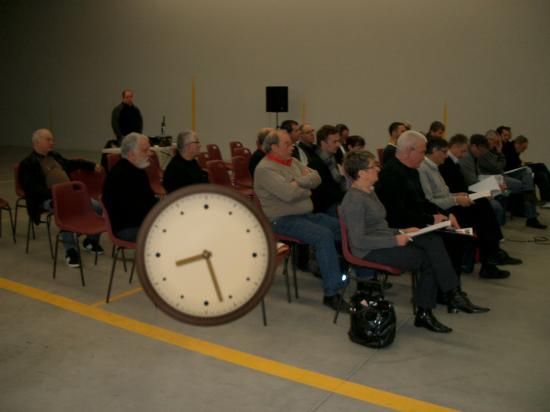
8:27
